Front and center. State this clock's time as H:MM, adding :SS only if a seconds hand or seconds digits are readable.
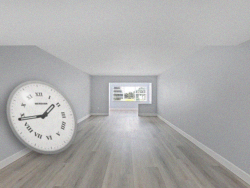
1:44
